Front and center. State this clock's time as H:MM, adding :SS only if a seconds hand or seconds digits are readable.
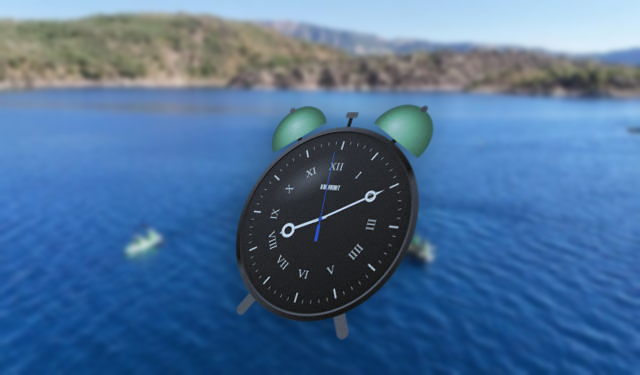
8:09:59
